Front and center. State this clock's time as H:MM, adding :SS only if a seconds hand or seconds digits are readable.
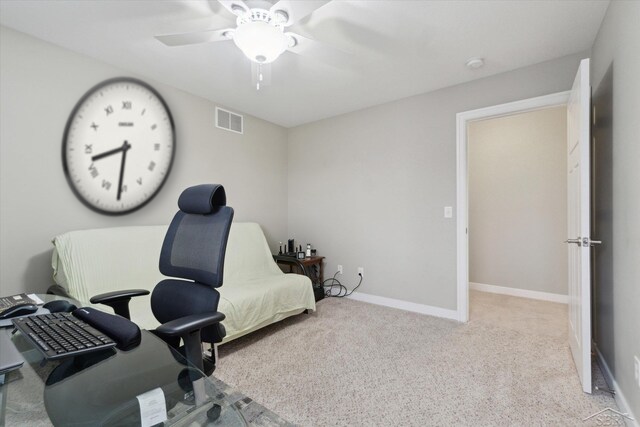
8:31
